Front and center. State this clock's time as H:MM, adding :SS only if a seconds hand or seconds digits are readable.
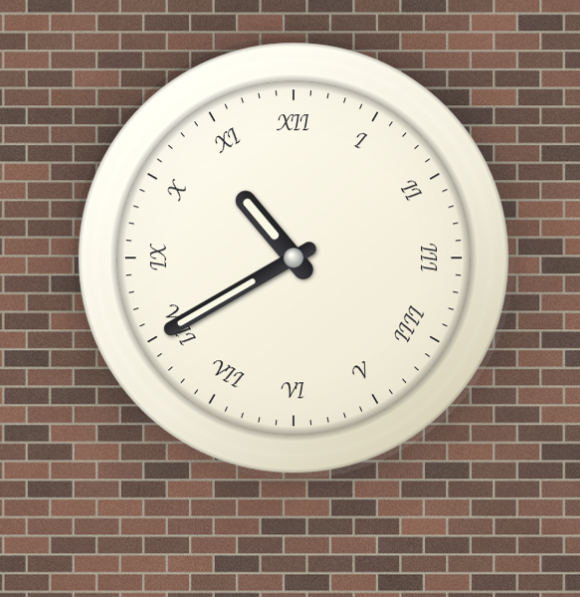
10:40
